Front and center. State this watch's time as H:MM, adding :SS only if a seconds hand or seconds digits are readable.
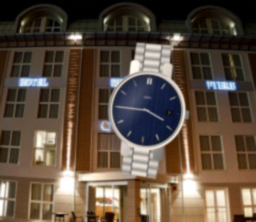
3:45
